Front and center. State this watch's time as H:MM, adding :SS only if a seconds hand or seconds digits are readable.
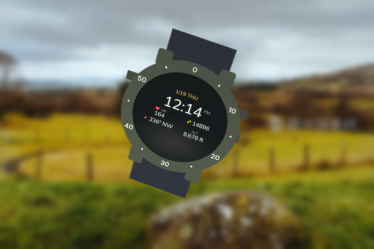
12:14
